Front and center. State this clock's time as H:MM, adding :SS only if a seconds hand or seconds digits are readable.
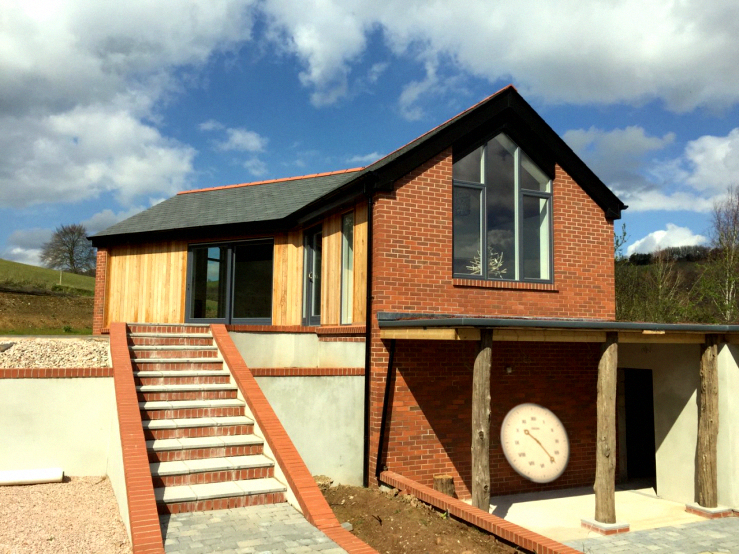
10:24
